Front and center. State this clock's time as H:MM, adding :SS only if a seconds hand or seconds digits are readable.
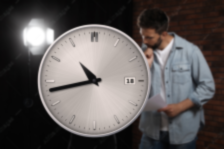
10:43
